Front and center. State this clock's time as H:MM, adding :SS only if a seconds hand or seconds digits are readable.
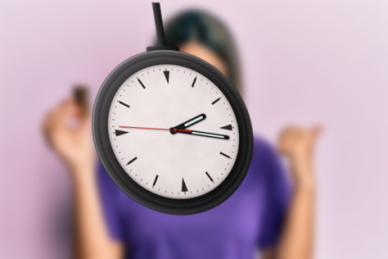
2:16:46
